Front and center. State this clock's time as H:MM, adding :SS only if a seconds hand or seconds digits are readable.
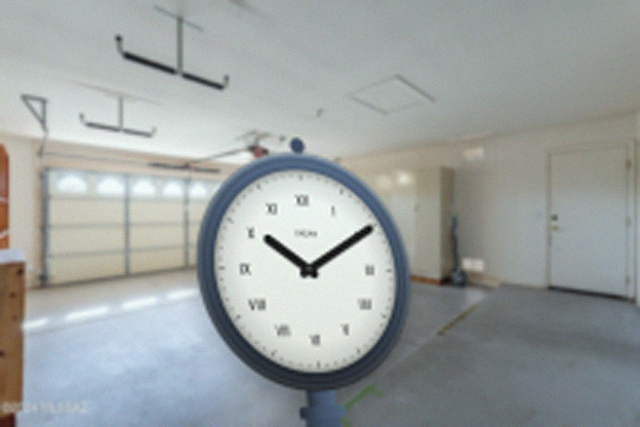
10:10
